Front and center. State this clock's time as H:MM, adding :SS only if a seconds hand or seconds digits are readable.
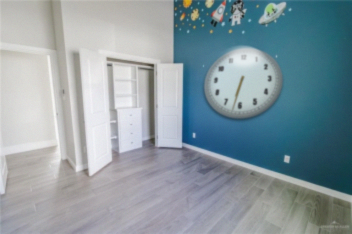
6:32
